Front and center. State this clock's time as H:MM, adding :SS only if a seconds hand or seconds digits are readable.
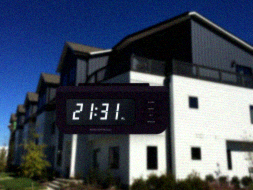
21:31
